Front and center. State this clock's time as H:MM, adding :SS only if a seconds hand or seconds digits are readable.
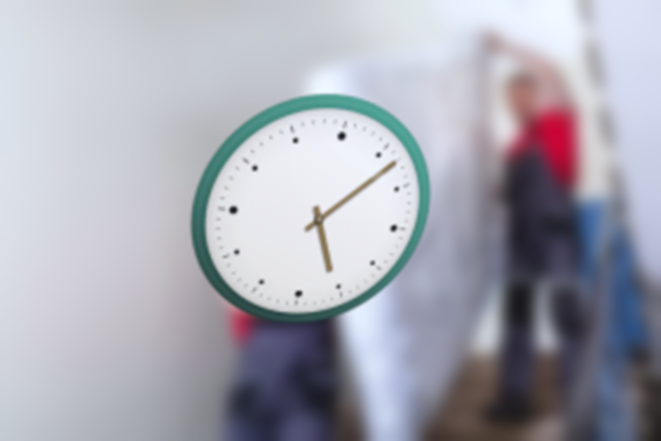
5:07
